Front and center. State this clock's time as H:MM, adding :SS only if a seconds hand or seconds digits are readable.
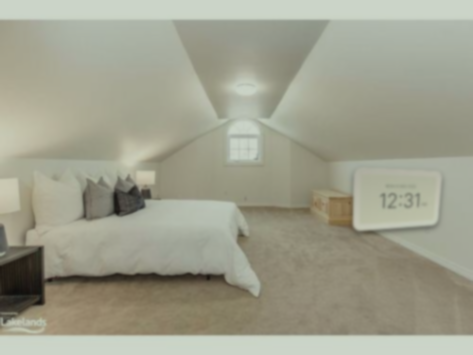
12:31
